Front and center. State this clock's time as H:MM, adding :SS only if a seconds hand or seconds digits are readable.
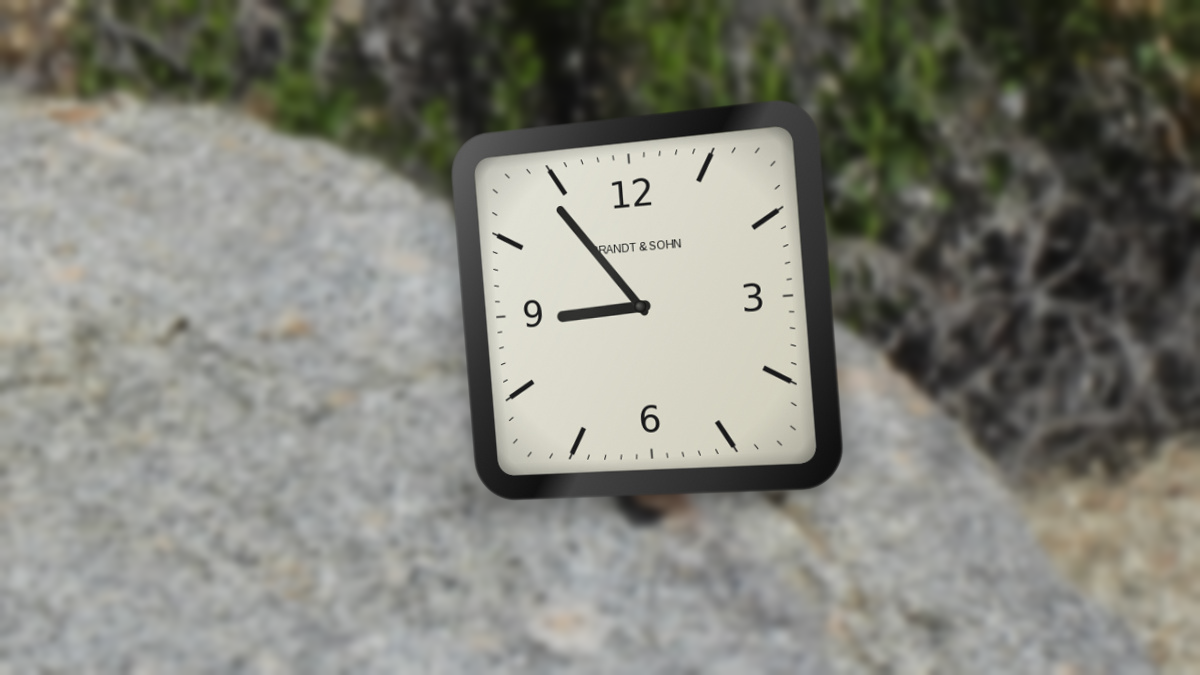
8:54
